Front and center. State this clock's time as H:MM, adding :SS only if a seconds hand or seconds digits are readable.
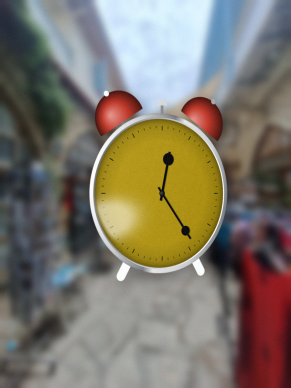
12:24
